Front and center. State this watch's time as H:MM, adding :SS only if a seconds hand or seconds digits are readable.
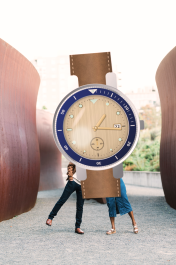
1:16
